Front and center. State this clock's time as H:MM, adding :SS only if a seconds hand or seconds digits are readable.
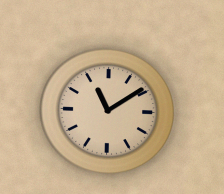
11:09
